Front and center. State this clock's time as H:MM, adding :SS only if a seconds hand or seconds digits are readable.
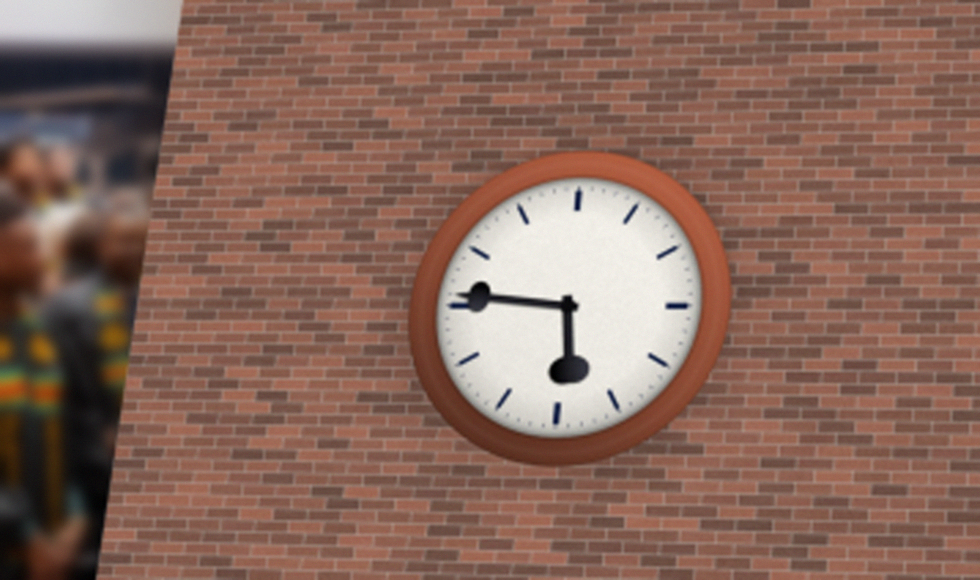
5:46
